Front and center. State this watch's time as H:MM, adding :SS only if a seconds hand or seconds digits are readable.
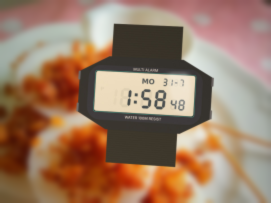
1:58:48
